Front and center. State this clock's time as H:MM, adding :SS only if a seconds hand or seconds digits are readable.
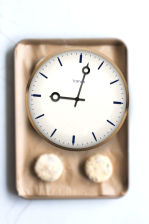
9:02
